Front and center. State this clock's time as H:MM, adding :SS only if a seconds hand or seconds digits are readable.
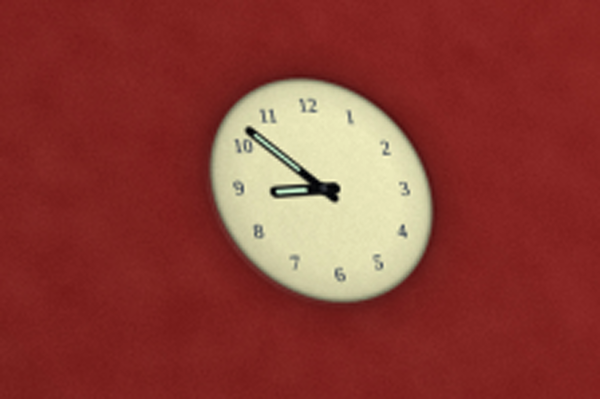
8:52
